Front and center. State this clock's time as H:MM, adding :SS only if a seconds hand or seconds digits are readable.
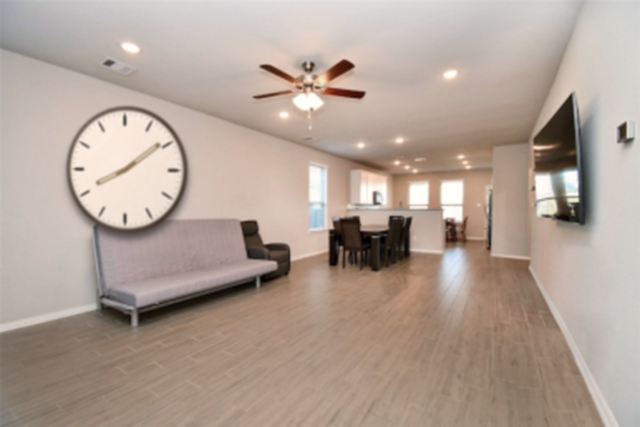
8:09
